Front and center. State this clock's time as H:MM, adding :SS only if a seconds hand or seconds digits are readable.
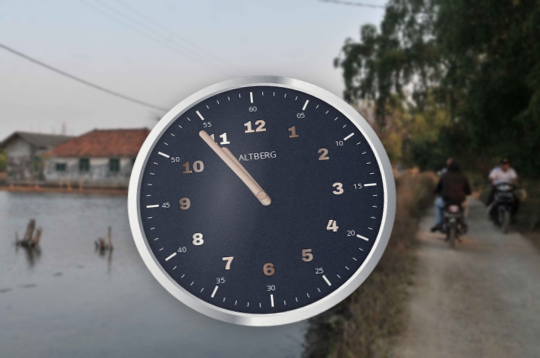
10:54
